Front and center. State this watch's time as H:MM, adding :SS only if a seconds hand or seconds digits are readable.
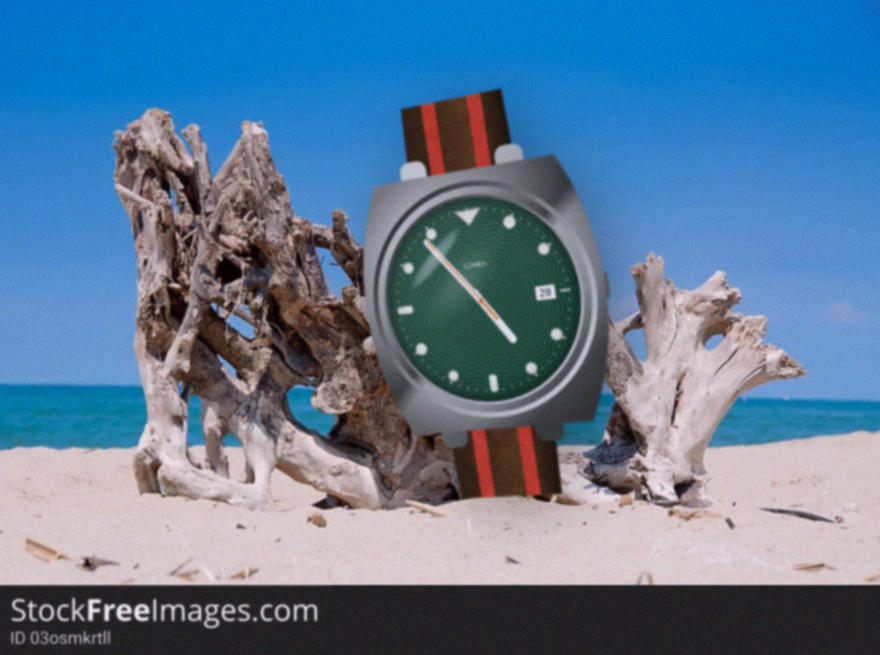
4:53:54
